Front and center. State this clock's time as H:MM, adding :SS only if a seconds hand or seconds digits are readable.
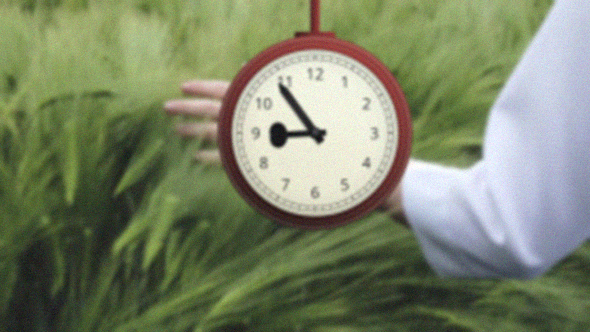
8:54
